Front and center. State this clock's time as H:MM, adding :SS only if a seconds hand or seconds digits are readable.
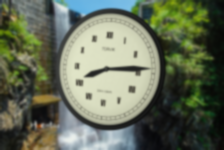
8:14
